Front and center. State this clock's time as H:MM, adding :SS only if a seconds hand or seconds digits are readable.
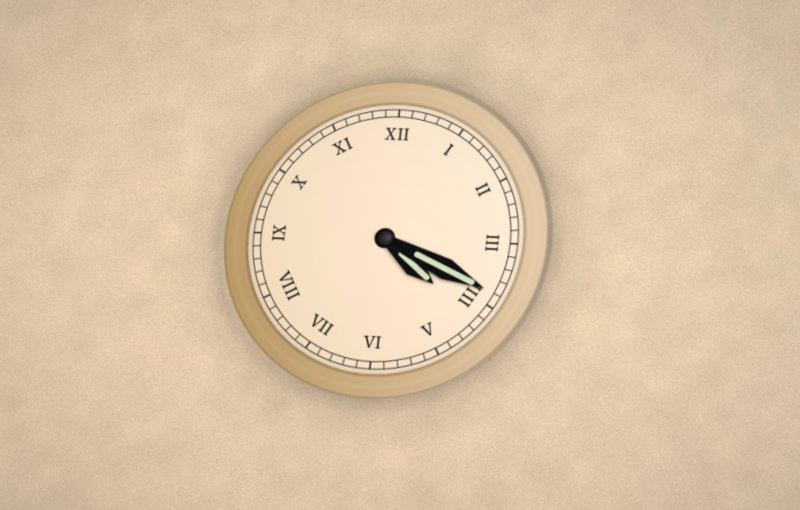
4:19
